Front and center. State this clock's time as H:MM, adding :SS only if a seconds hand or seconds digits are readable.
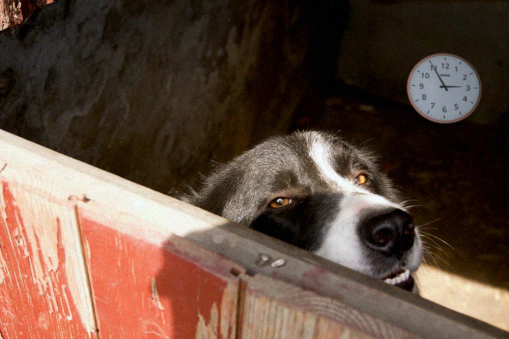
2:55
